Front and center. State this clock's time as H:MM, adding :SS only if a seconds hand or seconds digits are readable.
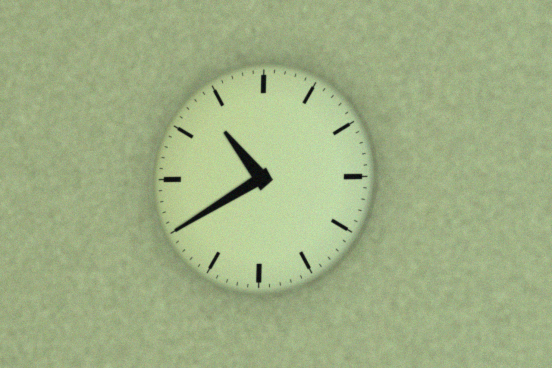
10:40
